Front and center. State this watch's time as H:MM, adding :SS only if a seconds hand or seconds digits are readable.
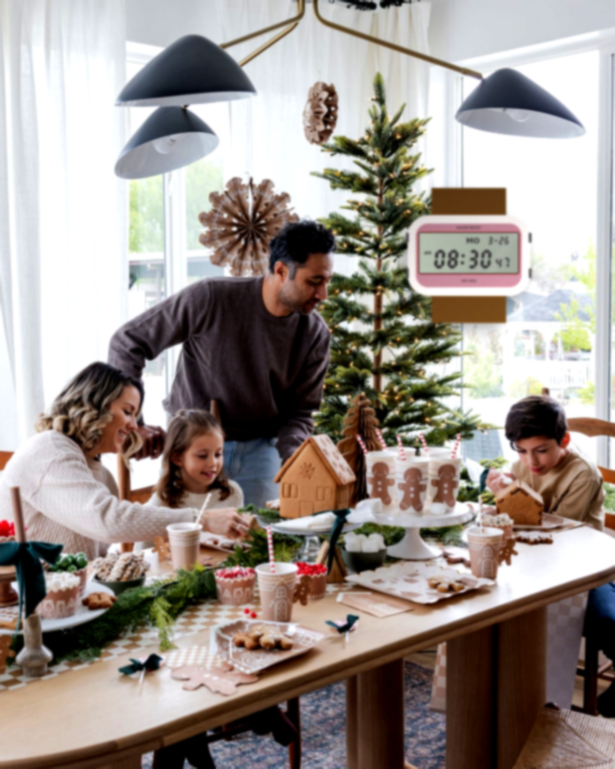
8:30
